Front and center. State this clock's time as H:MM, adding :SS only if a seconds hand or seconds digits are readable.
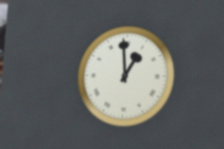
12:59
